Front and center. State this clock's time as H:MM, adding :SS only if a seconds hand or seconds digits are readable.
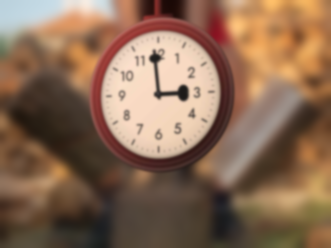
2:59
